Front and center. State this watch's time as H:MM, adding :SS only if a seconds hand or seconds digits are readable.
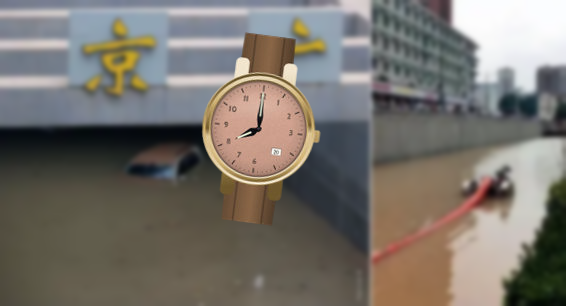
8:00
